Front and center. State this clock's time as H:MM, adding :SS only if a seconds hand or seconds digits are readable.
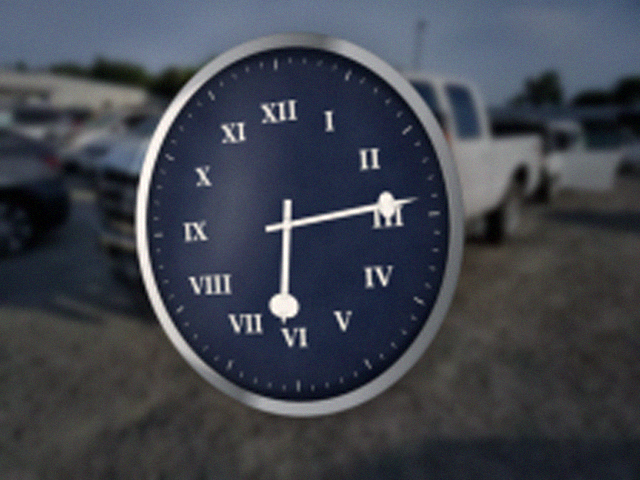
6:14
